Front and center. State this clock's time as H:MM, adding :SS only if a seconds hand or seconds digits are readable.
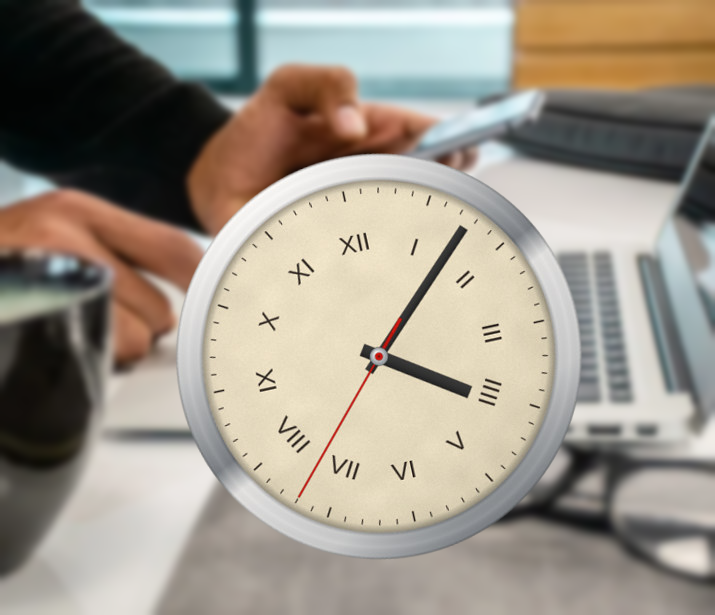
4:07:37
